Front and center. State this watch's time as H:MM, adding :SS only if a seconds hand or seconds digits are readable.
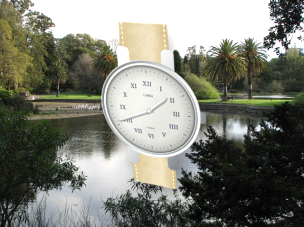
1:41
